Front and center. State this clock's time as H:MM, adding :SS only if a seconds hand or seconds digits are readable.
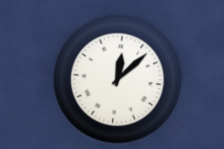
12:07
